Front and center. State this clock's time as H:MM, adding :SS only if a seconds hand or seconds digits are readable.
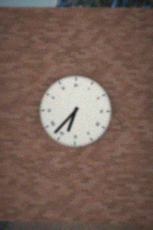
6:37
